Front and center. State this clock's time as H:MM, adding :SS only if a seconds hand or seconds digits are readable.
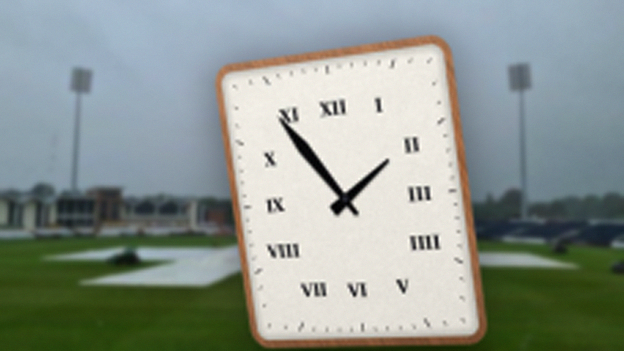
1:54
